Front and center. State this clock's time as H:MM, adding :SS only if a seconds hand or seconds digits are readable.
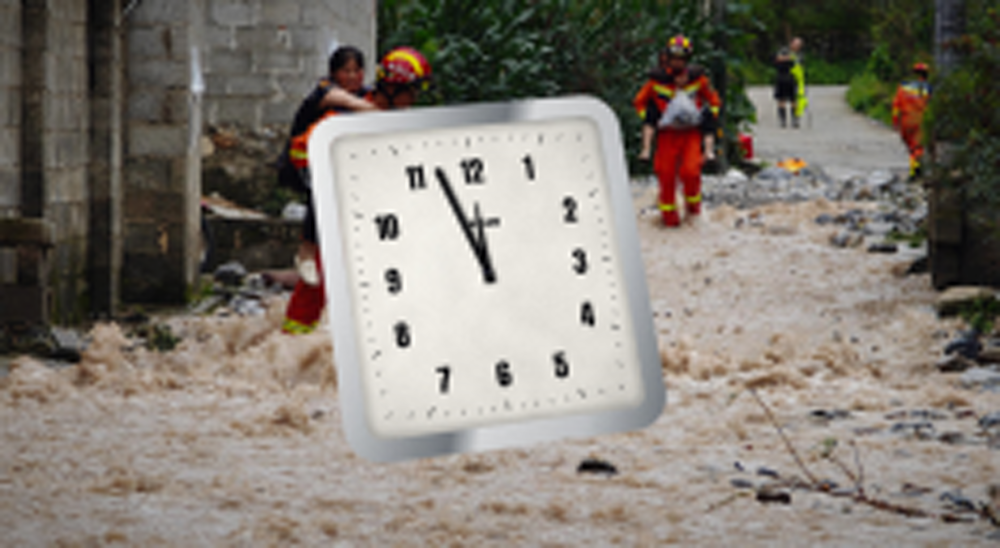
11:57
